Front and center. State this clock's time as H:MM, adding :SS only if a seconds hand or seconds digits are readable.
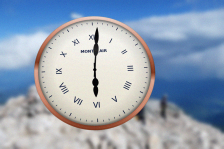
6:01
